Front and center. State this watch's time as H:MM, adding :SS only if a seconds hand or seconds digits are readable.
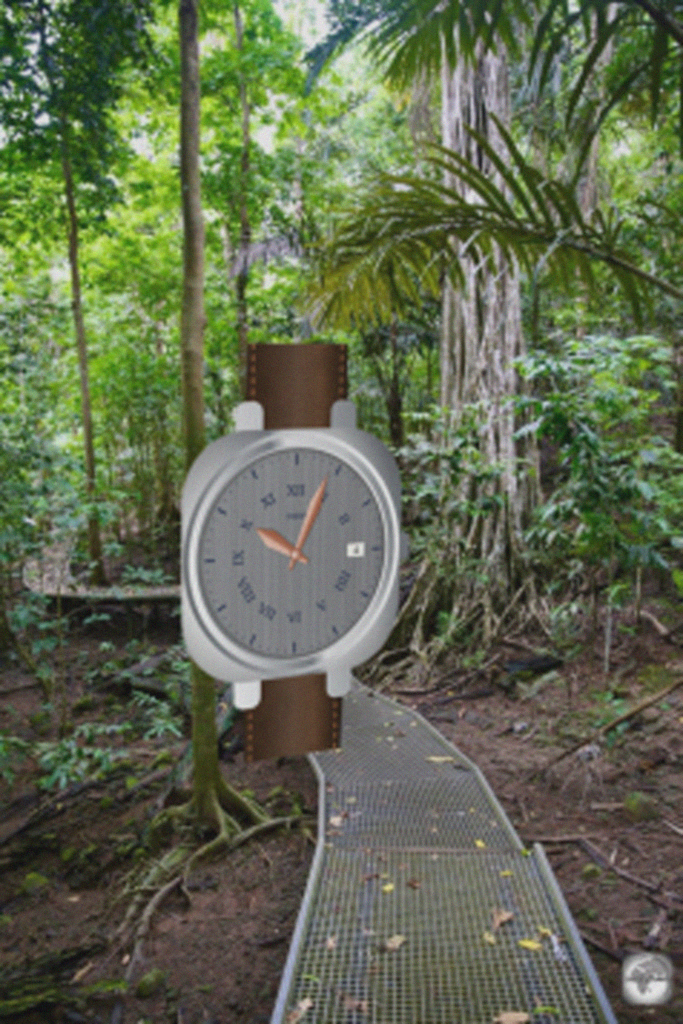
10:04
